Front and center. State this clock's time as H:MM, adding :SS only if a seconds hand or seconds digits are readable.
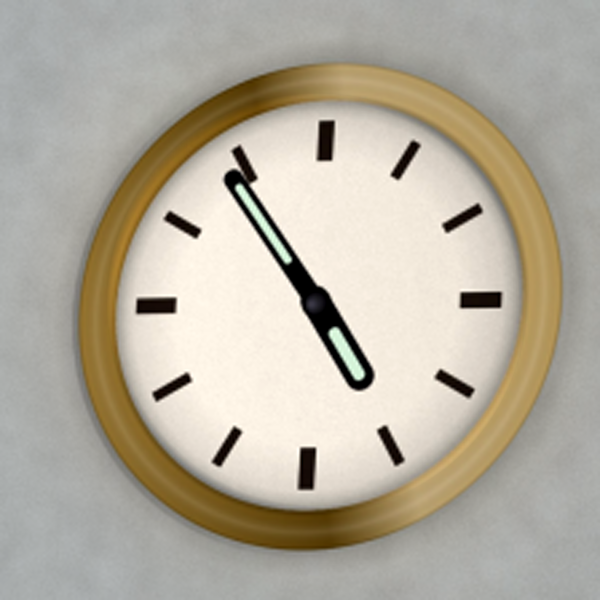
4:54
